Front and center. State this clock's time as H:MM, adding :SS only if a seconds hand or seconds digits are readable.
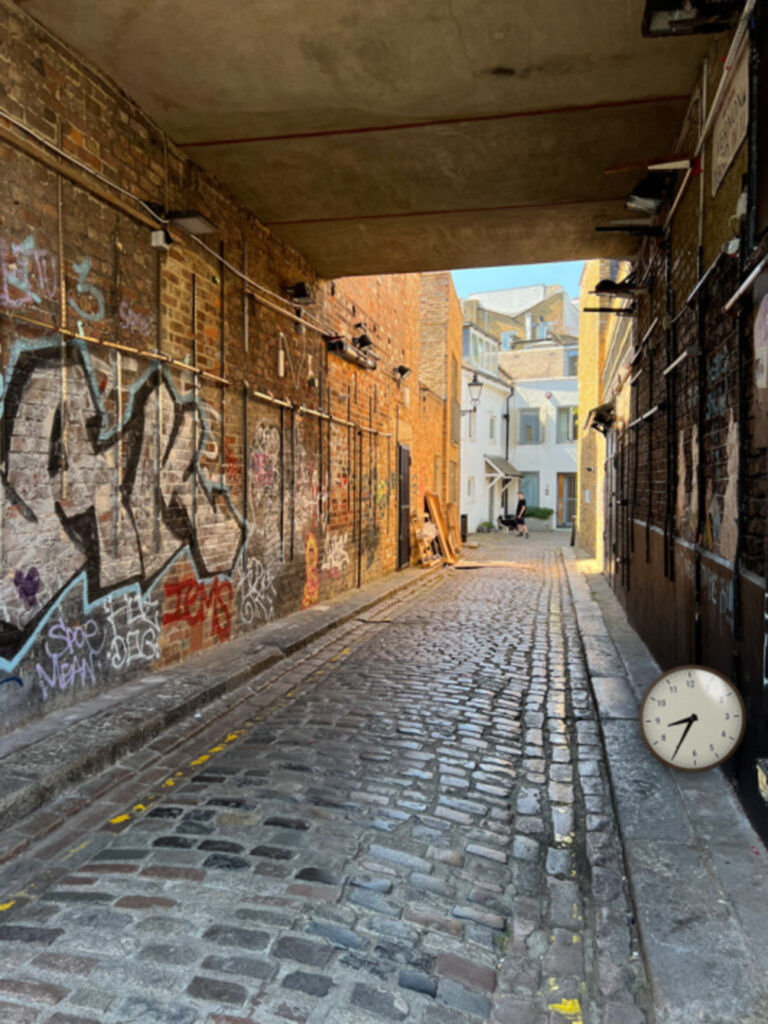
8:35
